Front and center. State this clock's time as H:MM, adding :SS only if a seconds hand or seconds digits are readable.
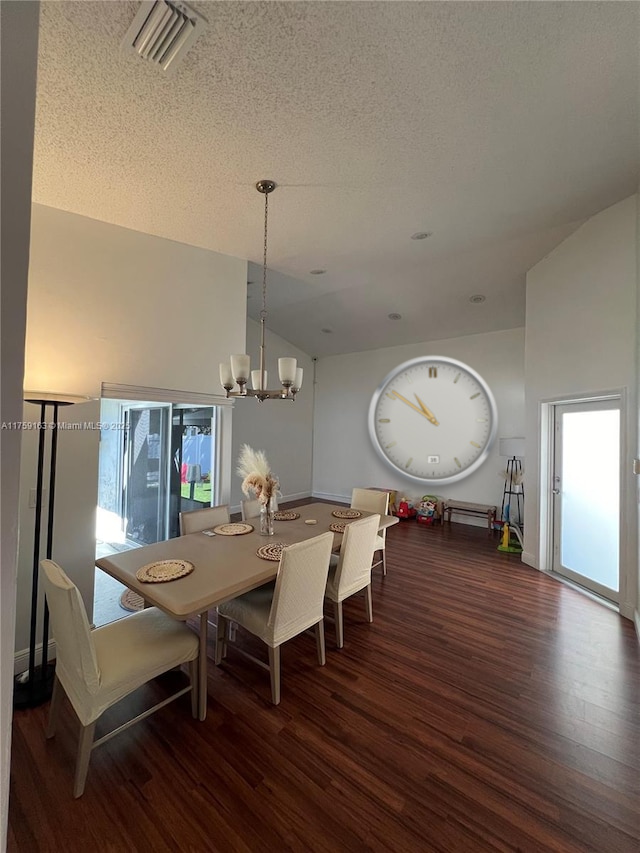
10:51
